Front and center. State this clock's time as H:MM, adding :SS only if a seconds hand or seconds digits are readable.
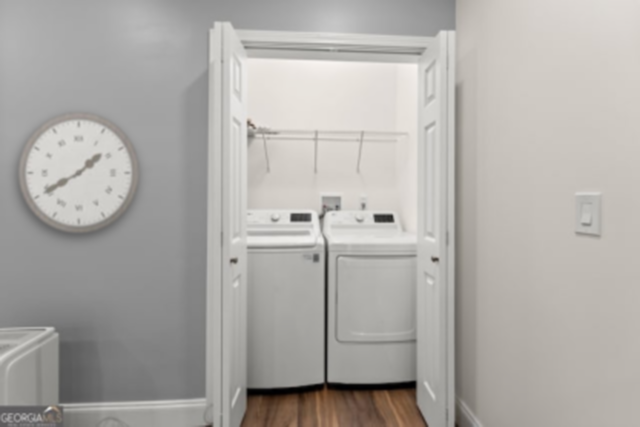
1:40
